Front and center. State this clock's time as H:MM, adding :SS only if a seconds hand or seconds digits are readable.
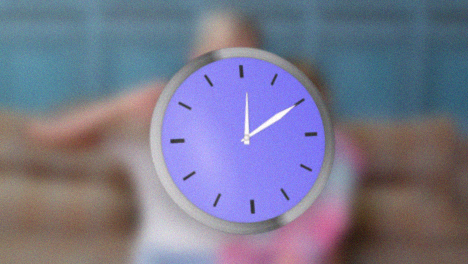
12:10
